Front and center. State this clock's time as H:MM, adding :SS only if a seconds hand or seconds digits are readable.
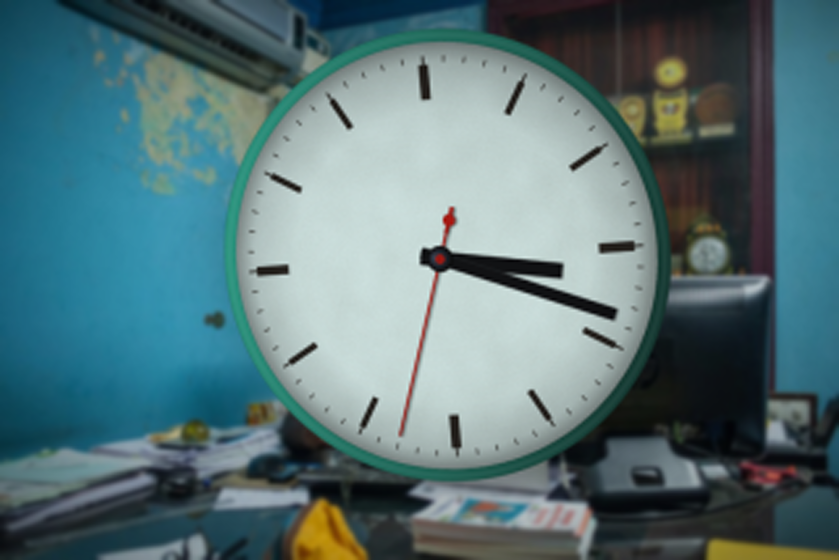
3:18:33
